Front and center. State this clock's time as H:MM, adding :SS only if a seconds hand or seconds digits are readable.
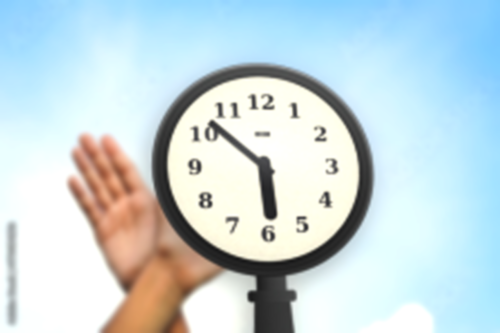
5:52
